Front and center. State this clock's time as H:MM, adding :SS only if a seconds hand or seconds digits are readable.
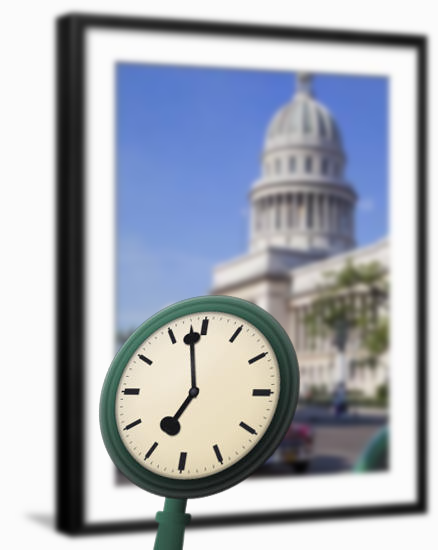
6:58
